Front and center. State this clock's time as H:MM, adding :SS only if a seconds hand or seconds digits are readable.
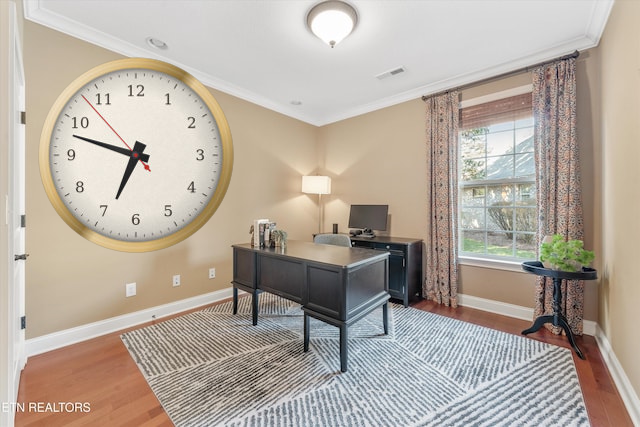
6:47:53
